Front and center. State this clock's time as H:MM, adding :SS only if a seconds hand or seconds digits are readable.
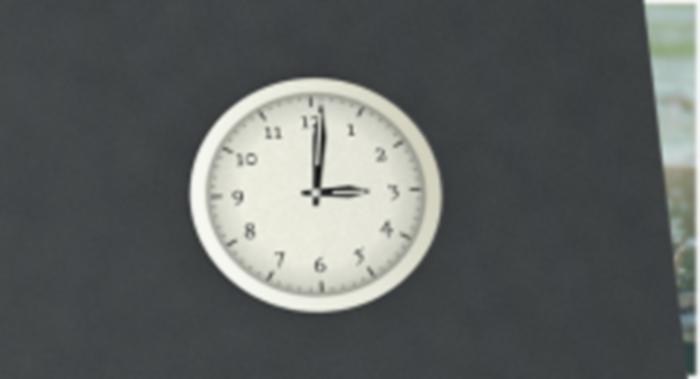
3:01
